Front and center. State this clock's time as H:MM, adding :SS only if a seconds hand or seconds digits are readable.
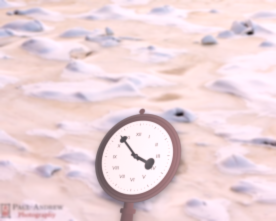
3:53
